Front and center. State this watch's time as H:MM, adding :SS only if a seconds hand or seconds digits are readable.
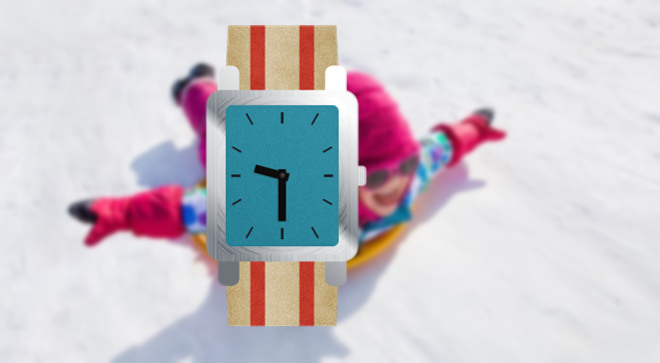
9:30
